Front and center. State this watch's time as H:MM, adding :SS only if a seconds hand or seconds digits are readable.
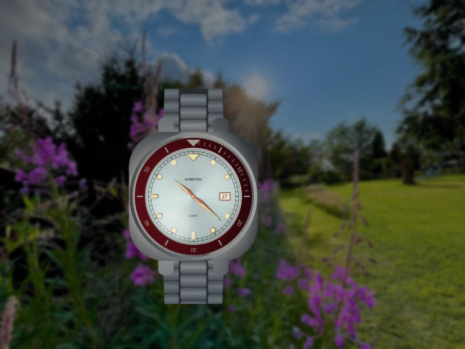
10:22
